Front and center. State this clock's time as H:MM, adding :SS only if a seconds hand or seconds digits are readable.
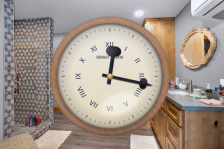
12:17
